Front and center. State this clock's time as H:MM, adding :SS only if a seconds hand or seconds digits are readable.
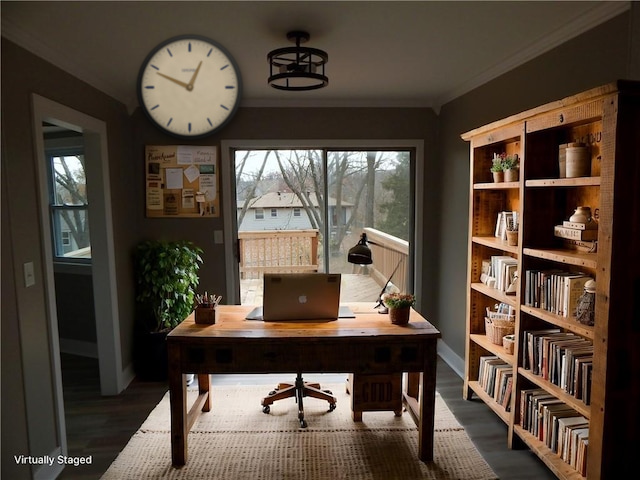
12:49
